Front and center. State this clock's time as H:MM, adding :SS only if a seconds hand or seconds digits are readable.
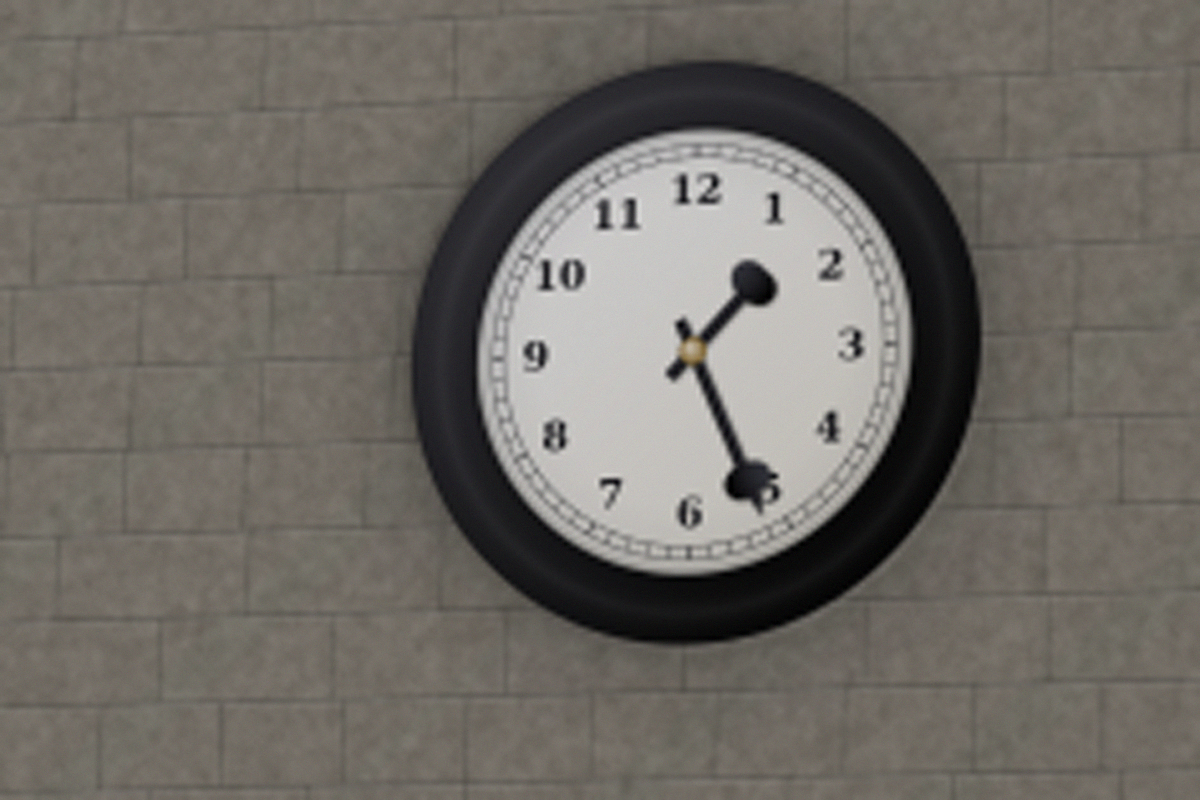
1:26
